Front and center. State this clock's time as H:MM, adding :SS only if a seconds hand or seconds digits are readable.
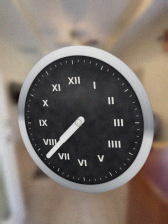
7:38
